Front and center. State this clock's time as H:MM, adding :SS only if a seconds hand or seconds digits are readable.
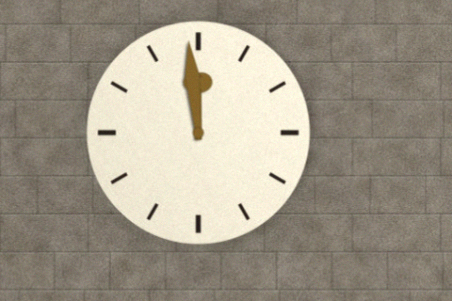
11:59
